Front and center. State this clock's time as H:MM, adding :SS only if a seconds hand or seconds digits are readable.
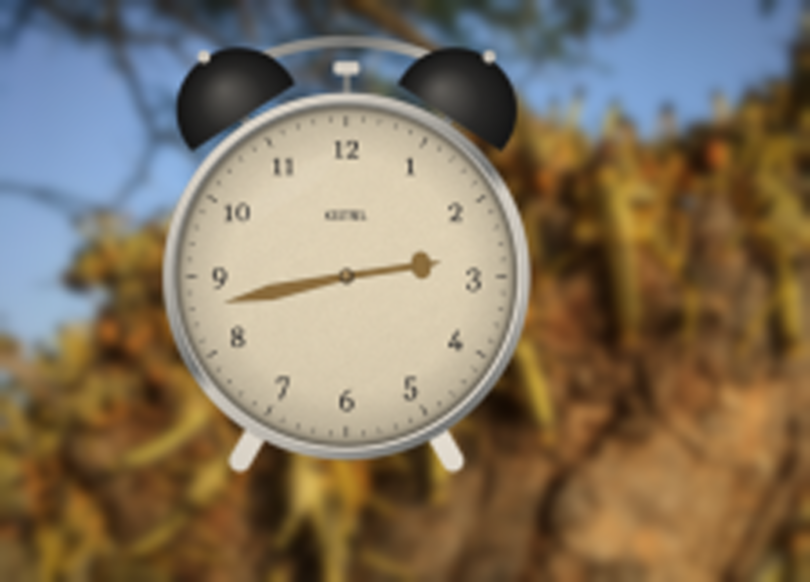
2:43
